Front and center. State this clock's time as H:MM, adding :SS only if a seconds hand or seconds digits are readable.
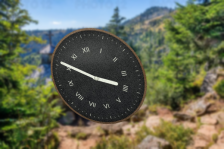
3:51
